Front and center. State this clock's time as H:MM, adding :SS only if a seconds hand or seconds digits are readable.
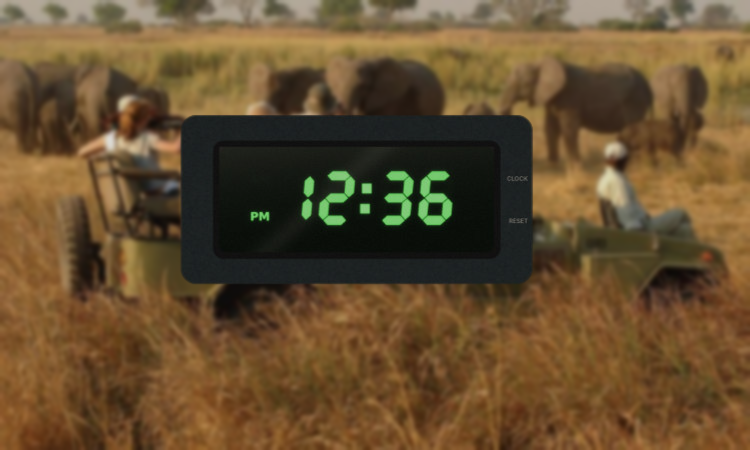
12:36
